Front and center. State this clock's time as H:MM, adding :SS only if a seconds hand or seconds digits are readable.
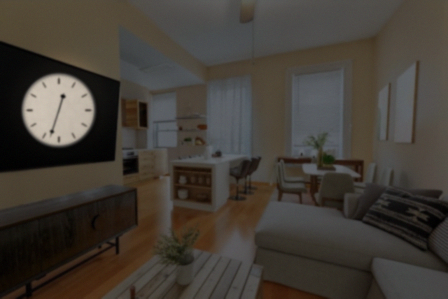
12:33
